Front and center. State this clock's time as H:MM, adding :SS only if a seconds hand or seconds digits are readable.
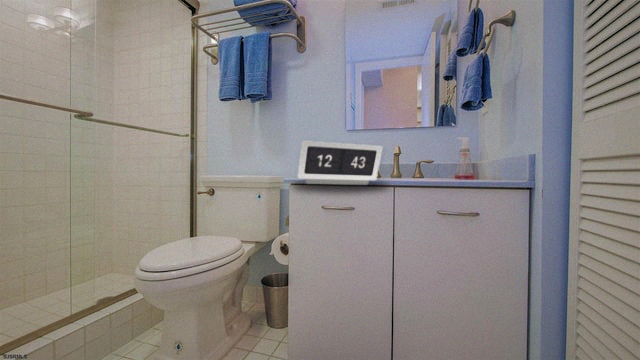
12:43
